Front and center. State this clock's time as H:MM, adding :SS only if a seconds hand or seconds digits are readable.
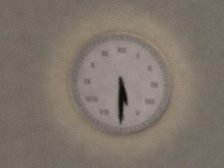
5:30
